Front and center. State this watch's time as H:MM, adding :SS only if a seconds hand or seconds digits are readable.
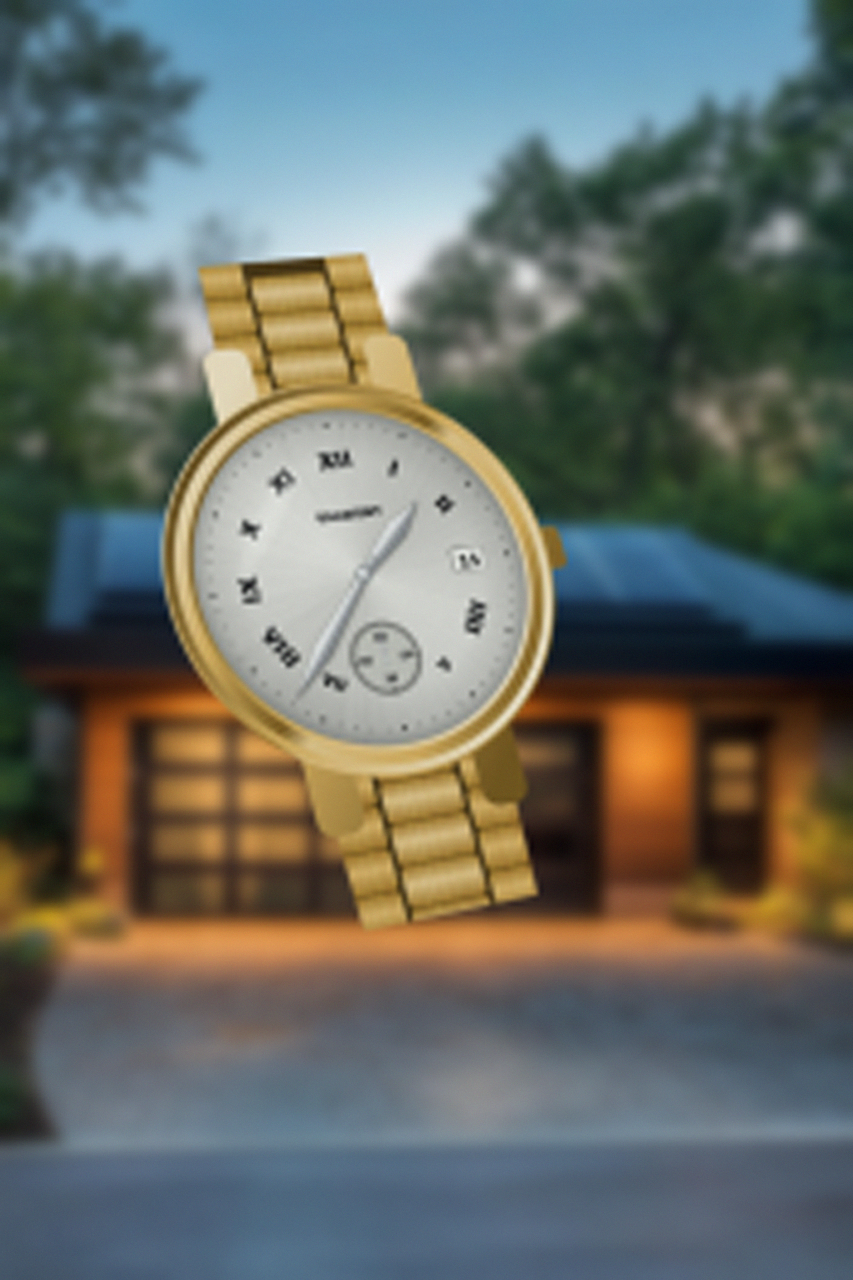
1:37
